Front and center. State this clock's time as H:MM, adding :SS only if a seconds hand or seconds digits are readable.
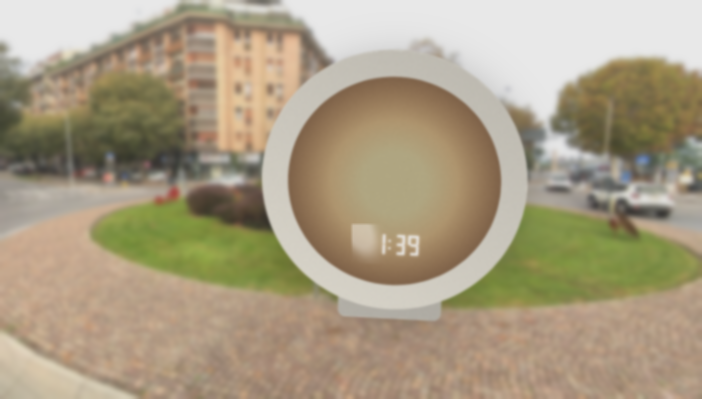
1:39
